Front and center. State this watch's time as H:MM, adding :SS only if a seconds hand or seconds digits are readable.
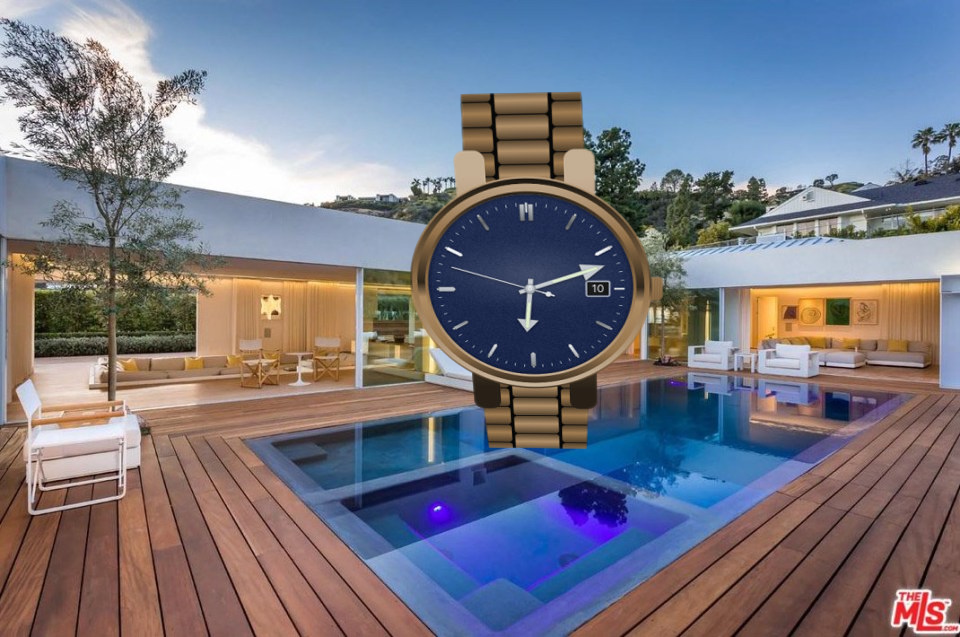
6:11:48
